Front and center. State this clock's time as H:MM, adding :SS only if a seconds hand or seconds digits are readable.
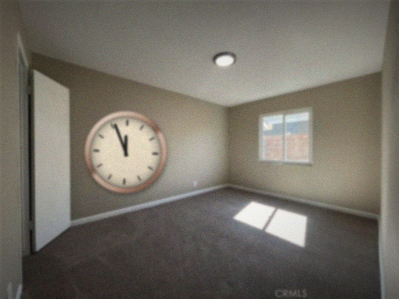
11:56
